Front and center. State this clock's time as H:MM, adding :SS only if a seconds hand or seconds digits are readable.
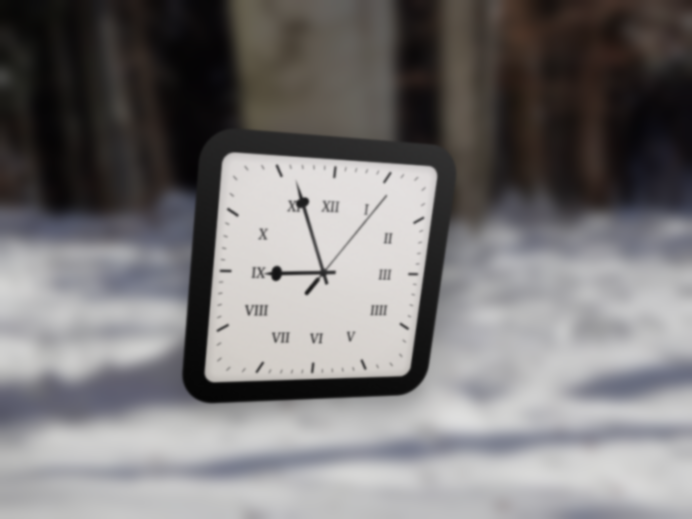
8:56:06
